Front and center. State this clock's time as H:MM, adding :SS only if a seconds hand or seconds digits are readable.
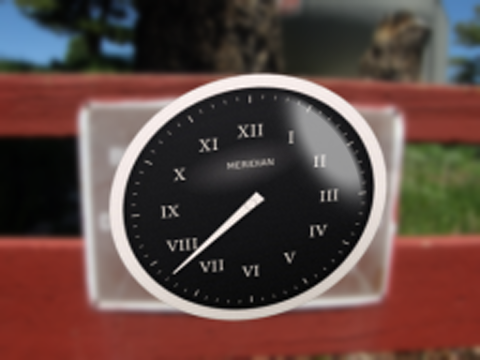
7:38
